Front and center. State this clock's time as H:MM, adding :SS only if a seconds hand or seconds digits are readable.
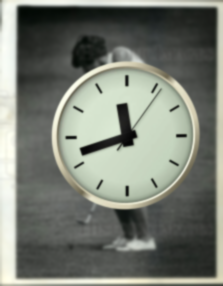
11:42:06
